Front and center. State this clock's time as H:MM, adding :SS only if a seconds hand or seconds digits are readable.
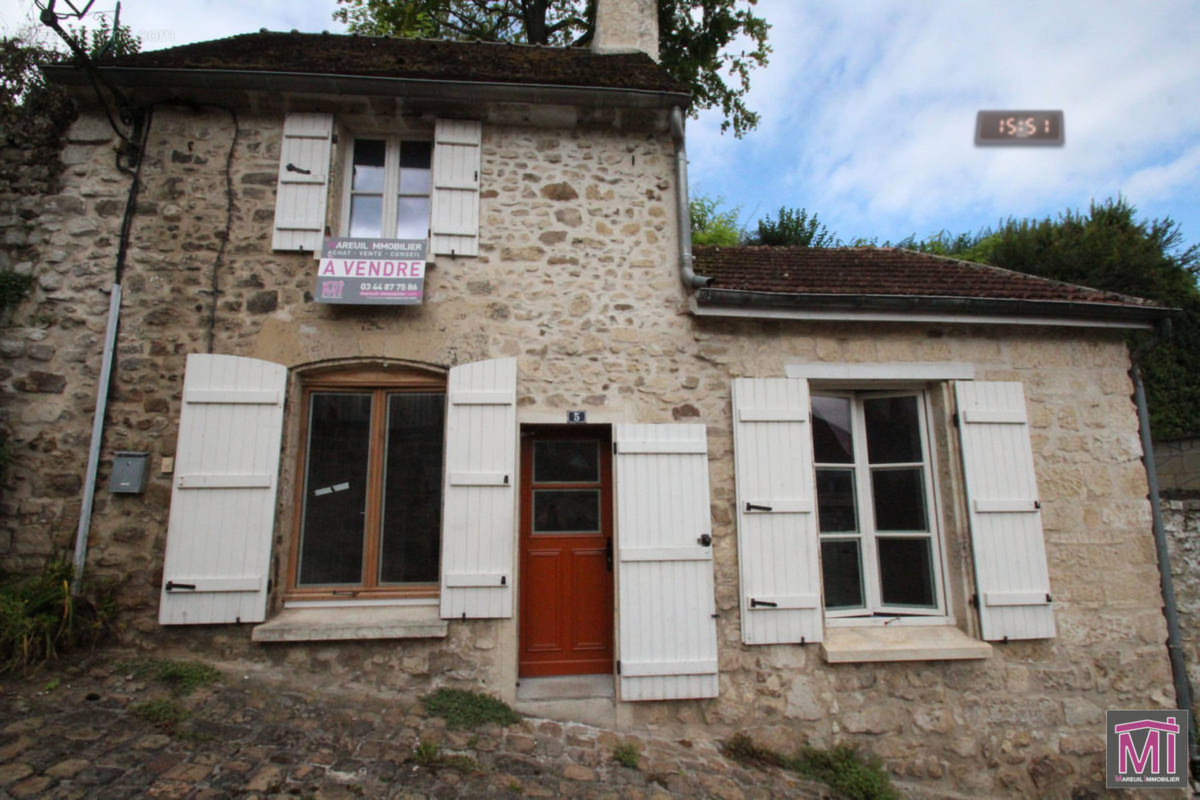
15:51
